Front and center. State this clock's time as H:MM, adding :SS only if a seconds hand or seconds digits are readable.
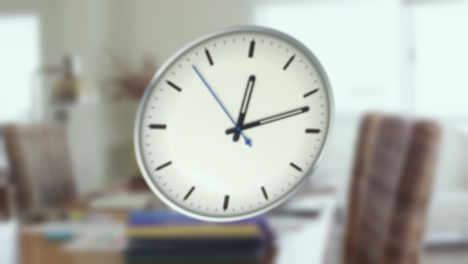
12:11:53
